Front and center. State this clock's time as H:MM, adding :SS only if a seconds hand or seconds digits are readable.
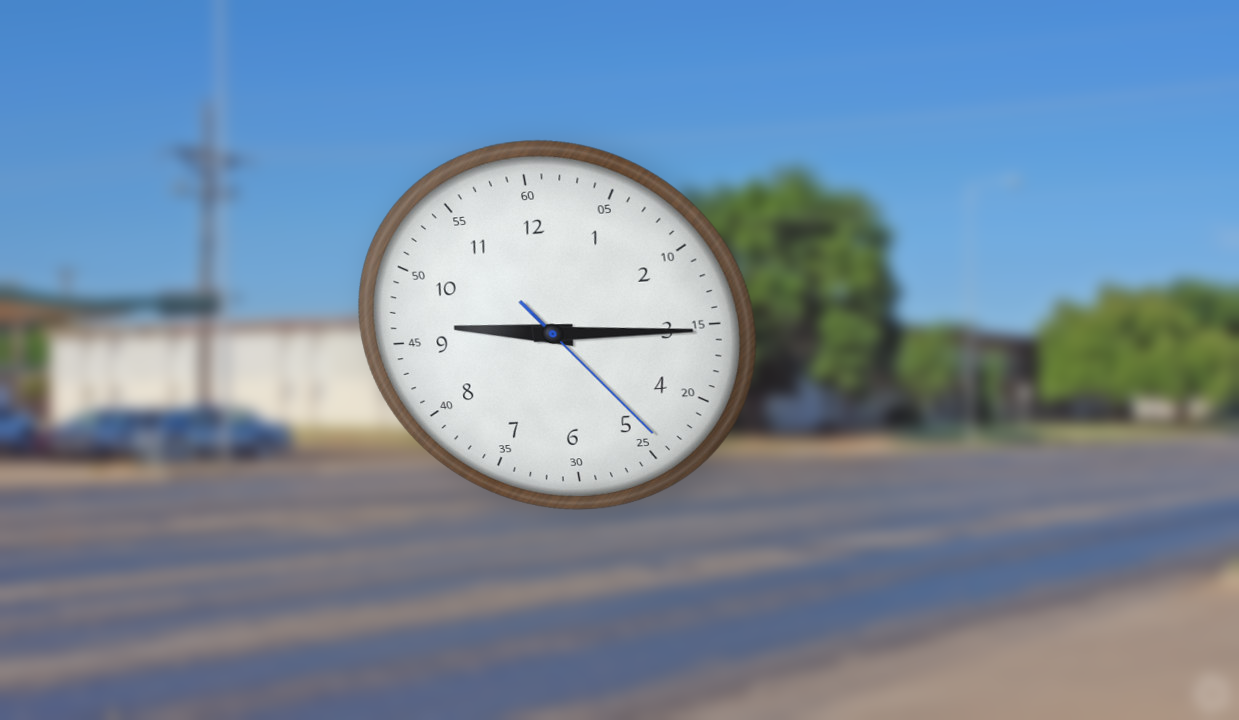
9:15:24
